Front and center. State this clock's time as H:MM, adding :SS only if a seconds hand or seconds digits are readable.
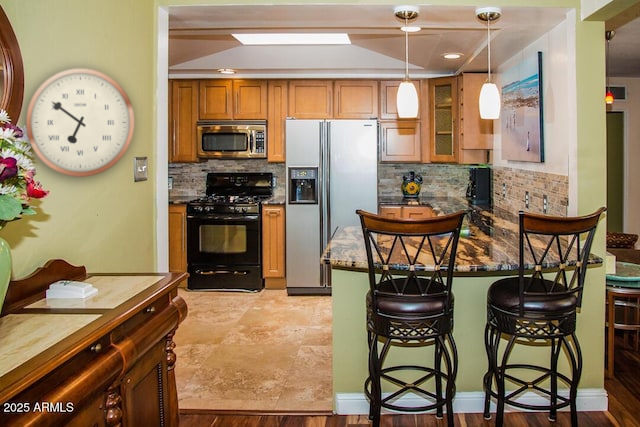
6:51
